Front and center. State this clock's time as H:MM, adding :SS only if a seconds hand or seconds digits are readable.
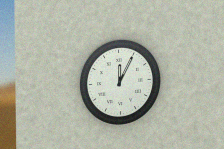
12:05
